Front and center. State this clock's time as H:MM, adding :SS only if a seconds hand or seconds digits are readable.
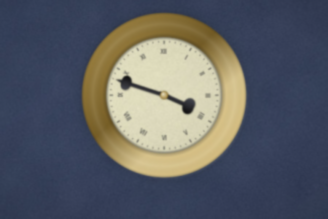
3:48
